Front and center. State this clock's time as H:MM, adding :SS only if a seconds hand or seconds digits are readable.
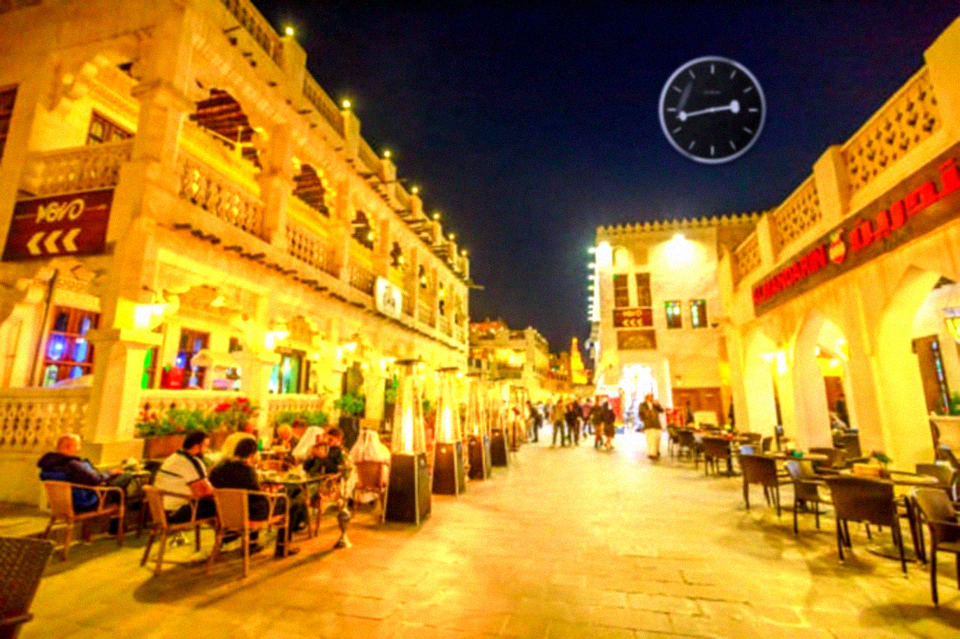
2:43
